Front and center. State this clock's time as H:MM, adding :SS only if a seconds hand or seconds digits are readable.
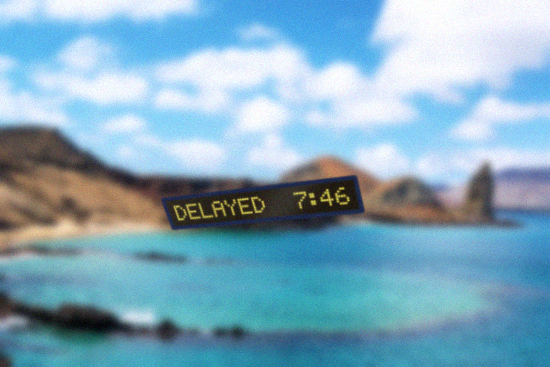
7:46
